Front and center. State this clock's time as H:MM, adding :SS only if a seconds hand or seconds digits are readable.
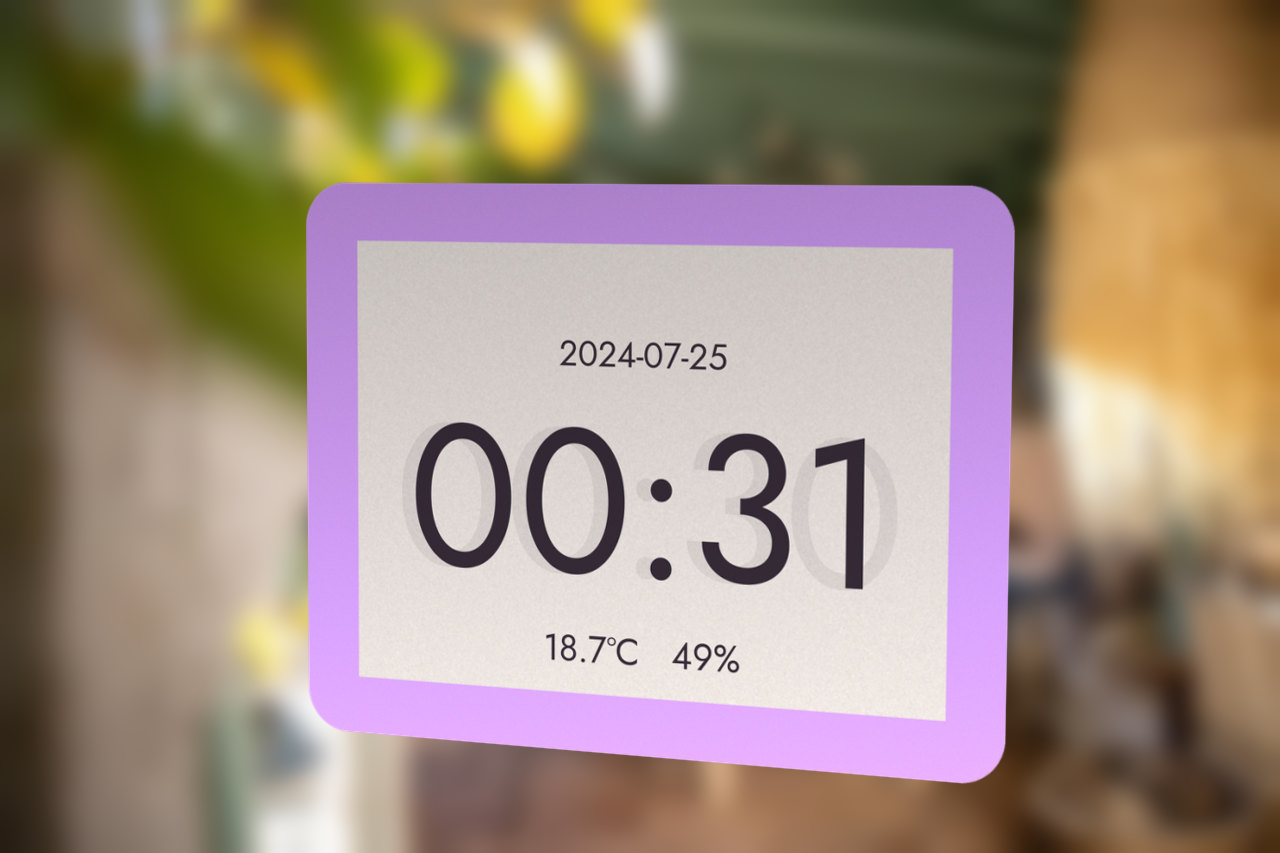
0:31
